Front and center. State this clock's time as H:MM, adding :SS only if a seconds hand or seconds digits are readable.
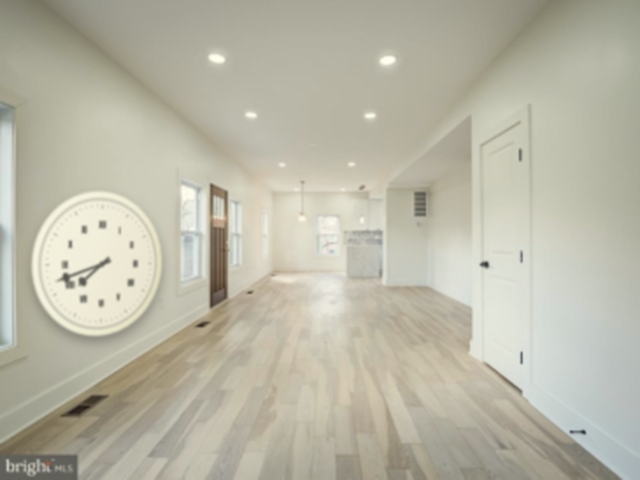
7:42
